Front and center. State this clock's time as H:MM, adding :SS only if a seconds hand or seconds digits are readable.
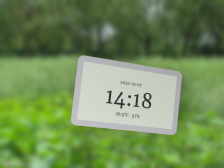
14:18
